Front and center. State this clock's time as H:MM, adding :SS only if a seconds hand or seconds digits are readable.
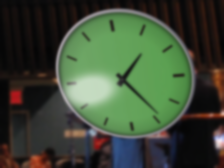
1:24
